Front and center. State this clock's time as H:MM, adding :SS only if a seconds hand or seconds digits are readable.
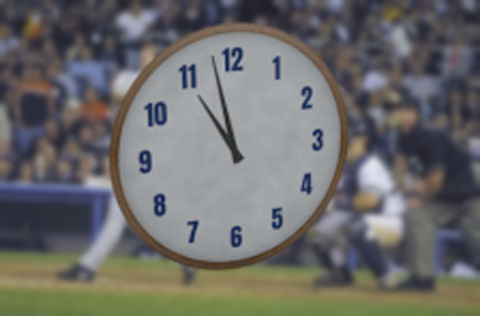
10:58
